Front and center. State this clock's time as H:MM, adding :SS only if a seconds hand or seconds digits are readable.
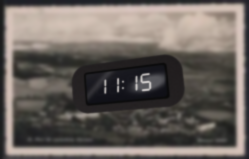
11:15
